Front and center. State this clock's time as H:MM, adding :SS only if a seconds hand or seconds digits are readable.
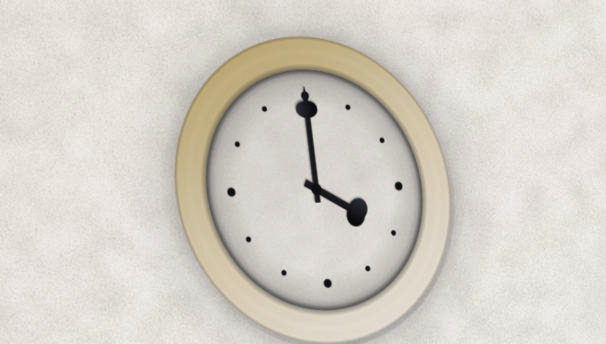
4:00
